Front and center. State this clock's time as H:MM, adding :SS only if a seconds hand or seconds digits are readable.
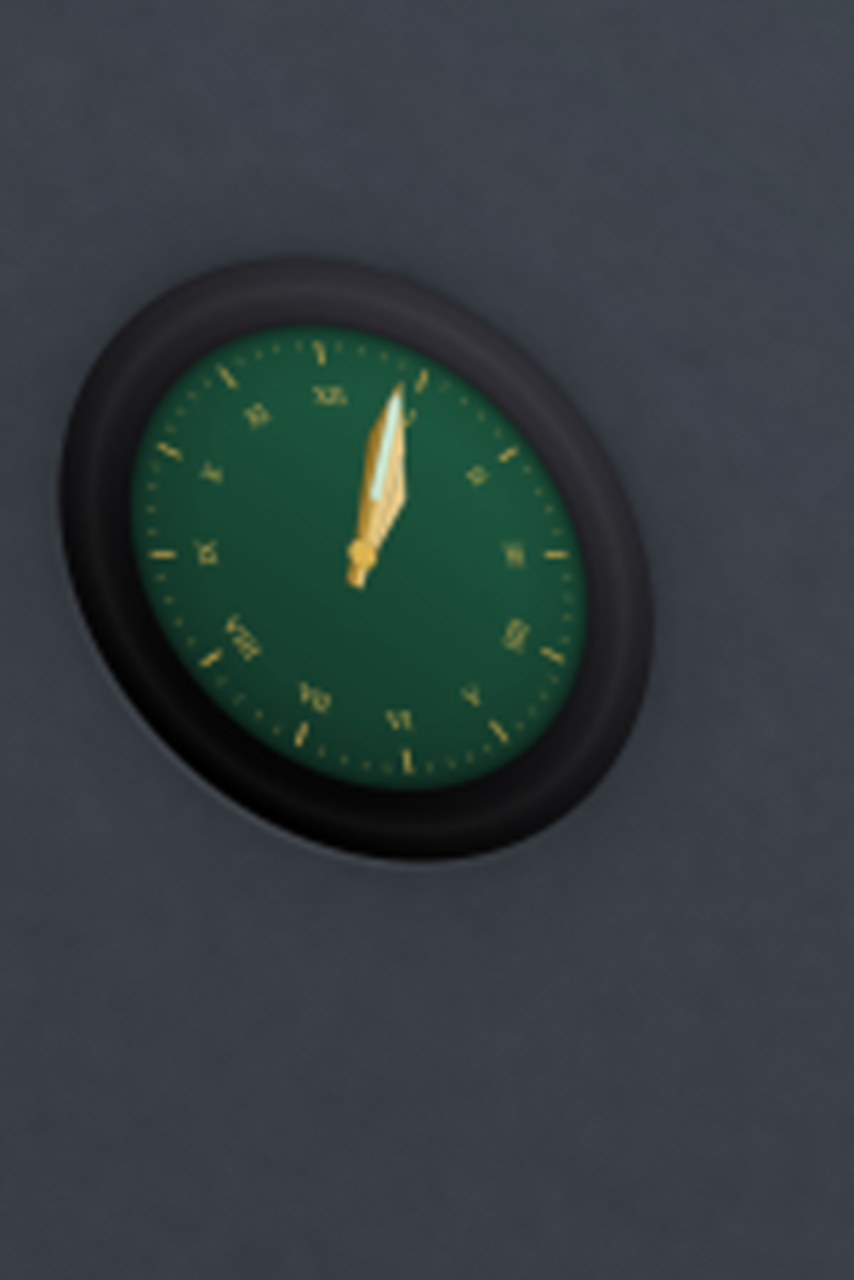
1:04
